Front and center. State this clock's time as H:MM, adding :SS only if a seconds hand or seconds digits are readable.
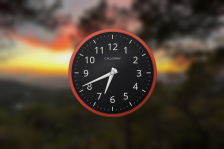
6:41
